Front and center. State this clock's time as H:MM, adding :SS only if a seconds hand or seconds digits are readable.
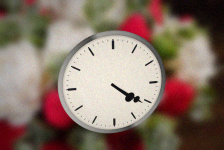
4:21
